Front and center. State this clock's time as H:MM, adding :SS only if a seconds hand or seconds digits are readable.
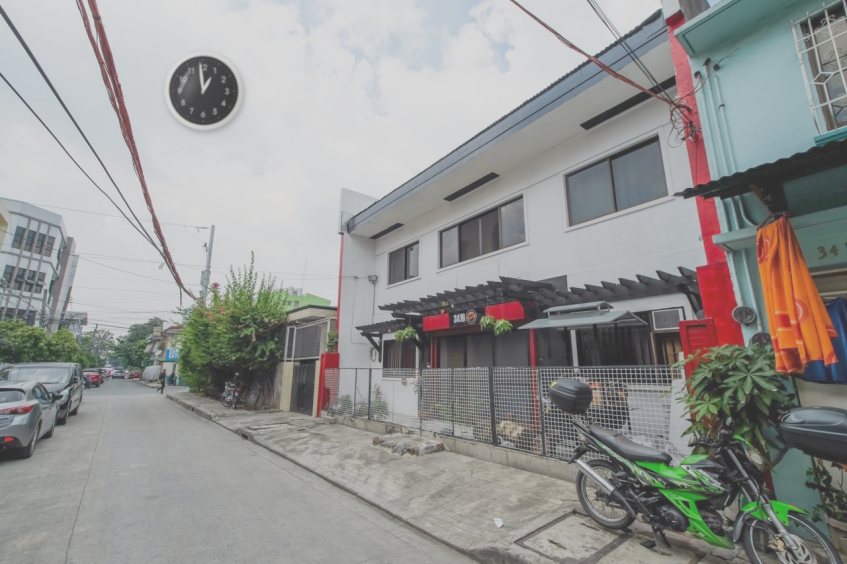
12:59
